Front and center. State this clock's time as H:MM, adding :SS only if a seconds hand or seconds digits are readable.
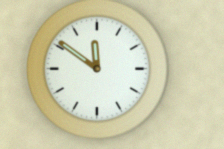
11:51
